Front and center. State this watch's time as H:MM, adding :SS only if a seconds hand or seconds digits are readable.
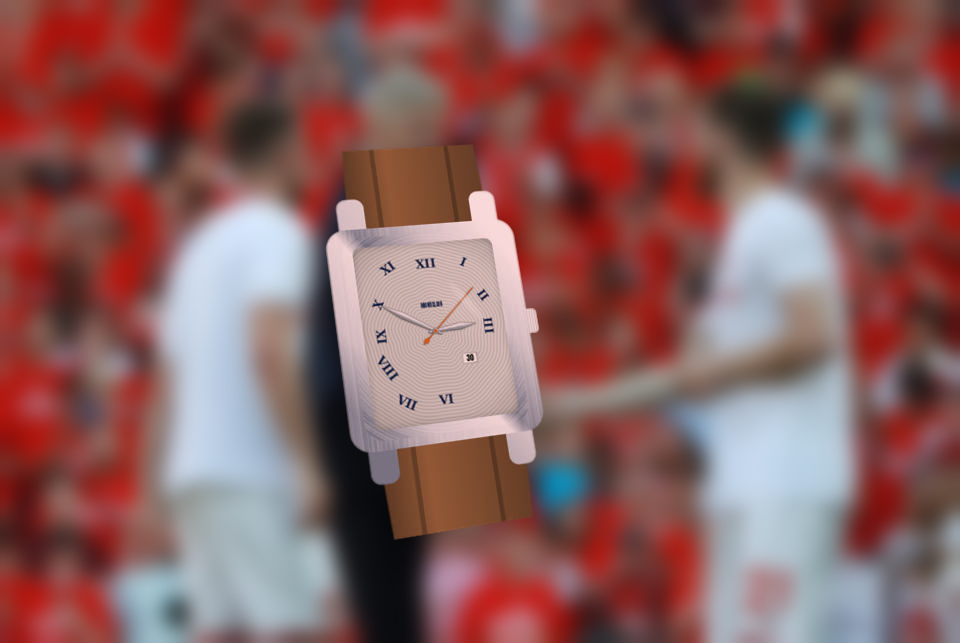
2:50:08
